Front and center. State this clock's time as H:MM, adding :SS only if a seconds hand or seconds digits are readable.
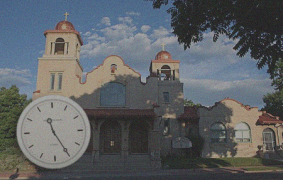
11:25
